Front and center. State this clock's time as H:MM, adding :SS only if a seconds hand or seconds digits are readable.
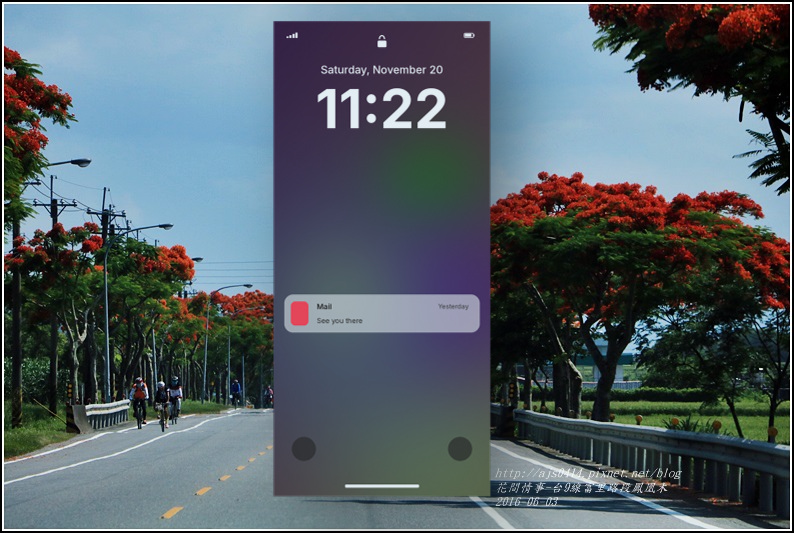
11:22
